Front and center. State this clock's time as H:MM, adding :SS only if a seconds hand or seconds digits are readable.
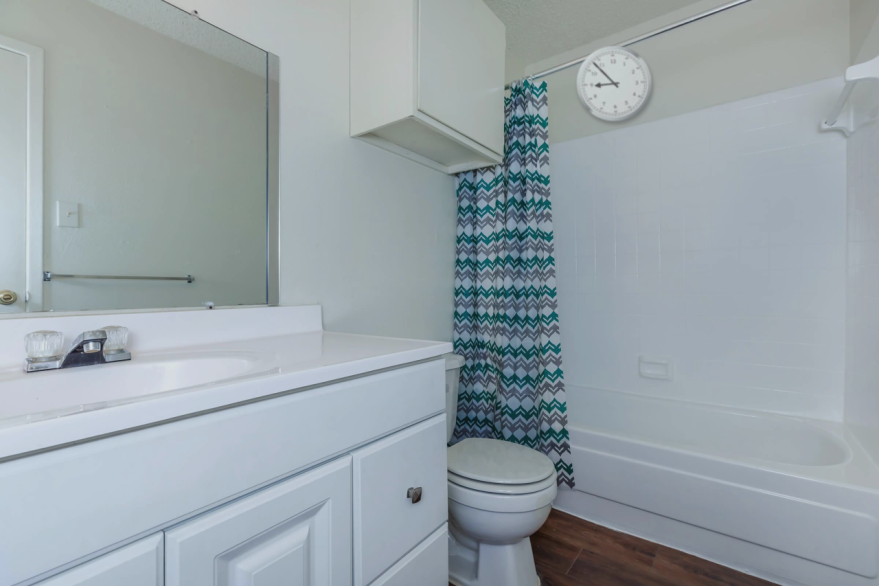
8:53
